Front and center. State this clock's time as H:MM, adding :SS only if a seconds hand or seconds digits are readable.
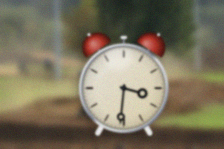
3:31
